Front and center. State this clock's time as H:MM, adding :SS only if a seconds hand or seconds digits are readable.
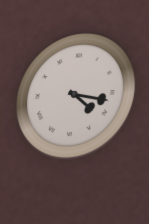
4:17
